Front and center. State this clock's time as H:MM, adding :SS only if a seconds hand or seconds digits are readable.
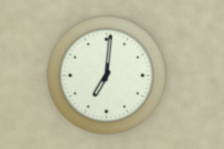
7:01
